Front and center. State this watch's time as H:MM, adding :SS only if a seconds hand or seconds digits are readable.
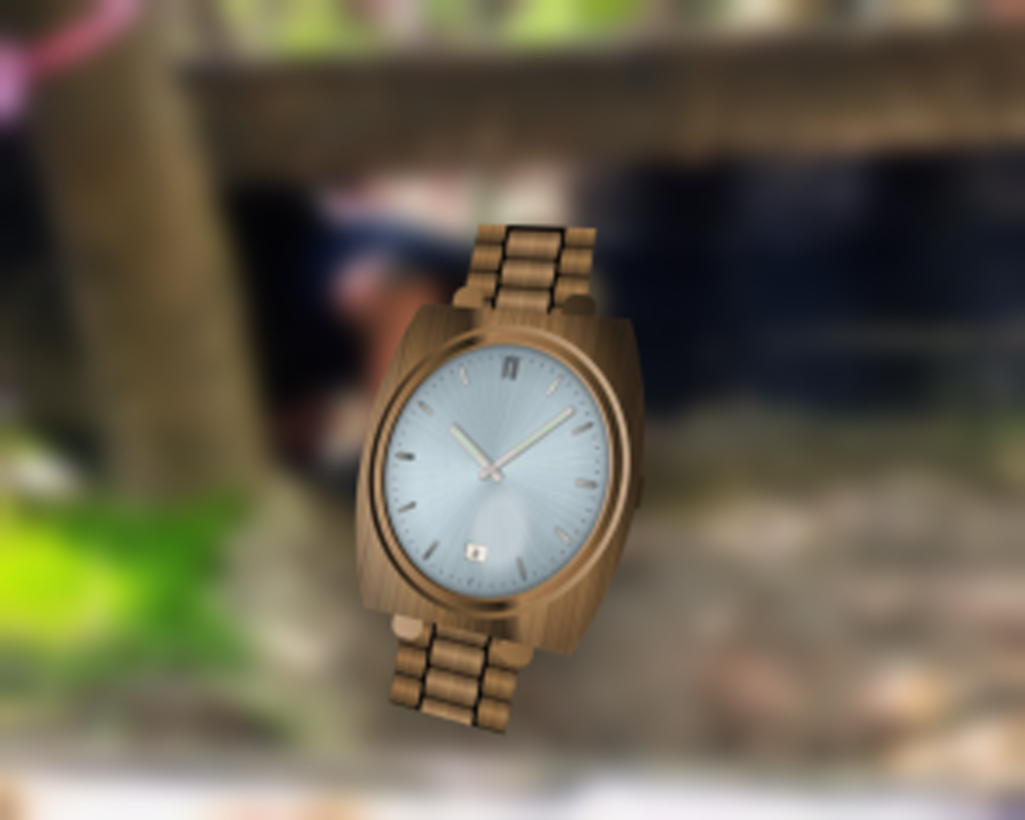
10:08
